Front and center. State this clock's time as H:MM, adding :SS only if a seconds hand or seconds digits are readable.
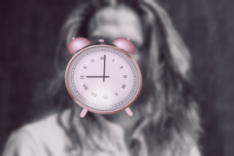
9:01
